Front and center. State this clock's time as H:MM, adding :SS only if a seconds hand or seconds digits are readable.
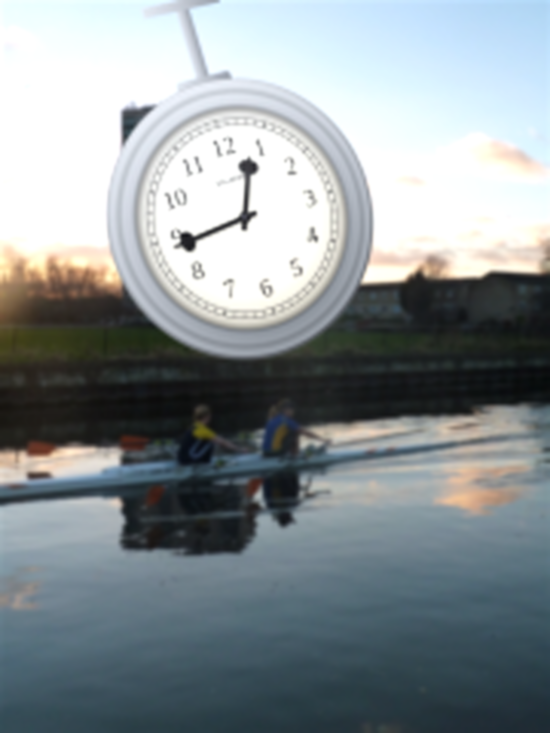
12:44
